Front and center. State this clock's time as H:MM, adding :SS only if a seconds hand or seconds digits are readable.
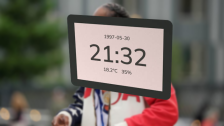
21:32
